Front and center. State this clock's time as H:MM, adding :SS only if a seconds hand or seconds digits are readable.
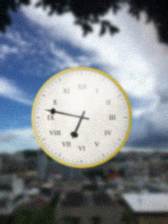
6:47
